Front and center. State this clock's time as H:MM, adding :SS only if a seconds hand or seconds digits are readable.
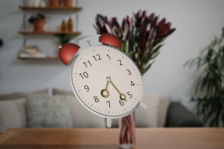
7:28
